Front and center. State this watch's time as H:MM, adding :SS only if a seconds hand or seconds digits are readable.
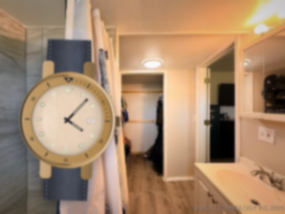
4:07
